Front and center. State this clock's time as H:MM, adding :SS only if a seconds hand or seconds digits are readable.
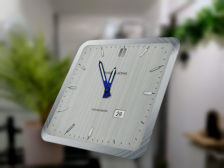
11:54
